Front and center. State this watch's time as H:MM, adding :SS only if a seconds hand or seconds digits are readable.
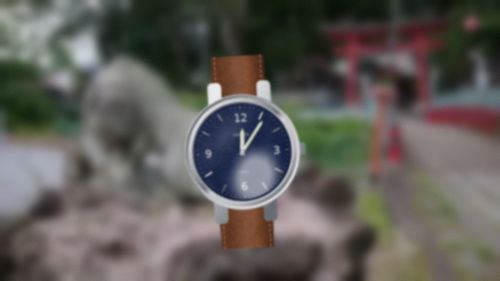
12:06
